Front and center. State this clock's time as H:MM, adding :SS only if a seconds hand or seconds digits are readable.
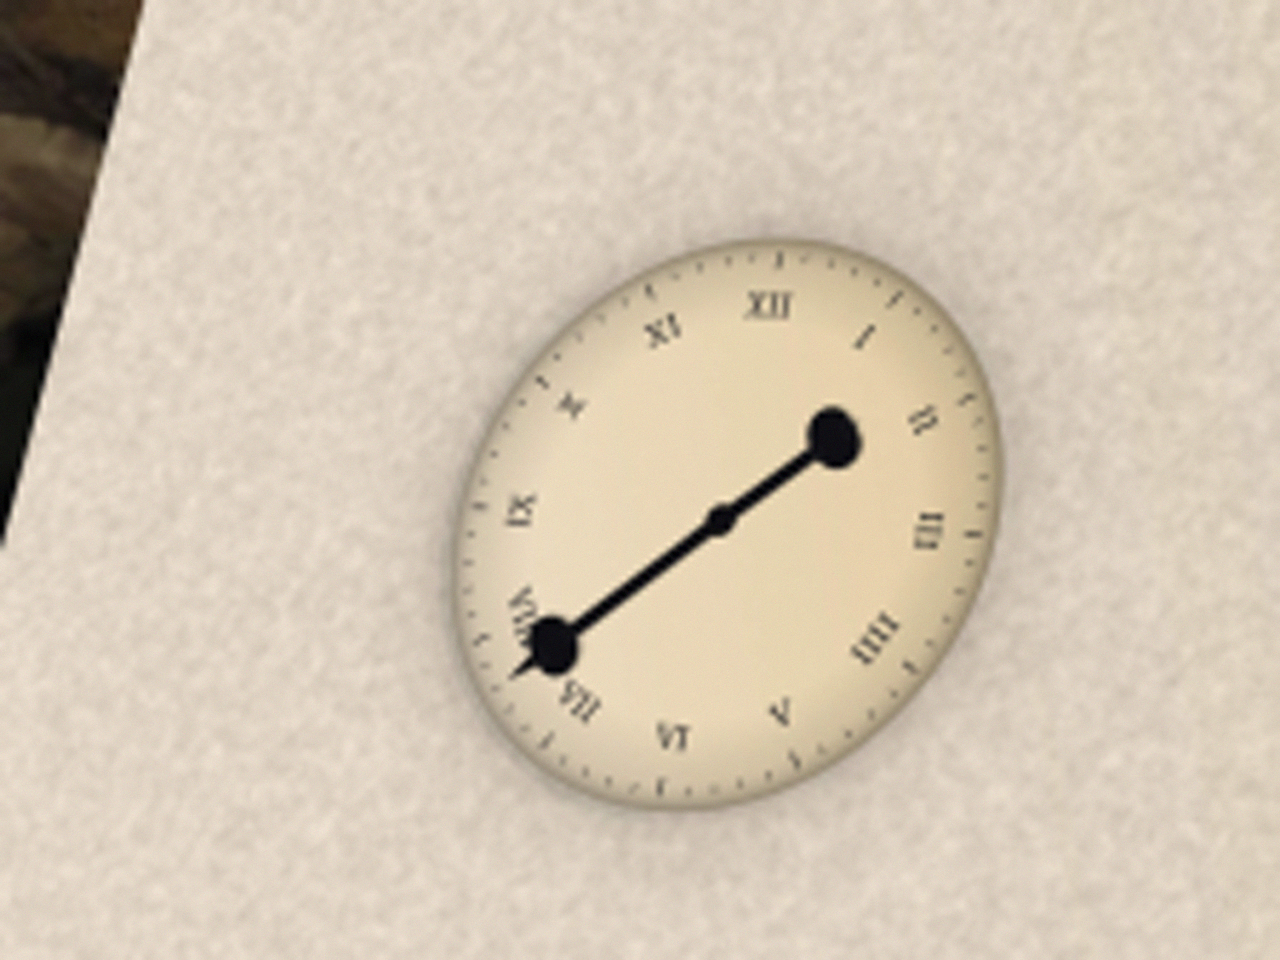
1:38
